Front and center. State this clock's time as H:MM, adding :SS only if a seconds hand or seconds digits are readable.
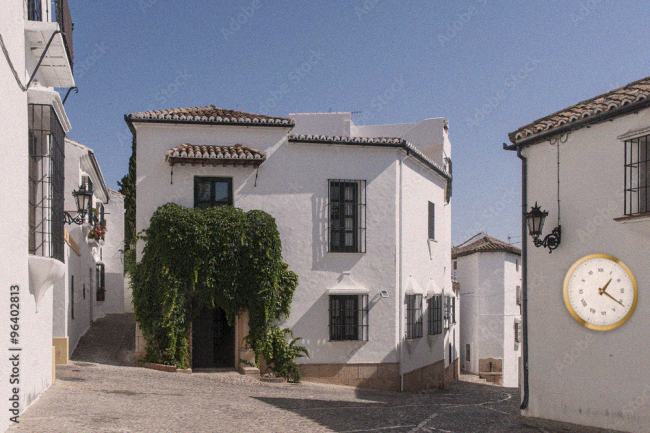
1:21
